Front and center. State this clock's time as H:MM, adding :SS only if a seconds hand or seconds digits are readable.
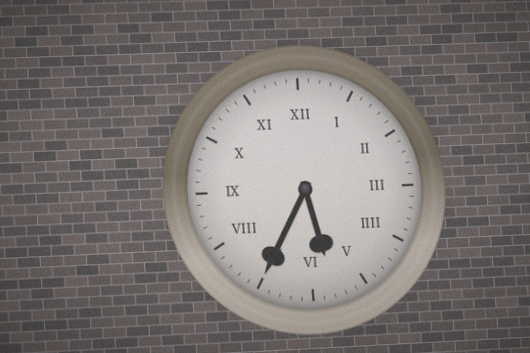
5:35
